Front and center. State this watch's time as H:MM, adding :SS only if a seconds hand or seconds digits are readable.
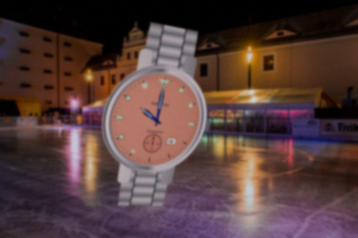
10:00
